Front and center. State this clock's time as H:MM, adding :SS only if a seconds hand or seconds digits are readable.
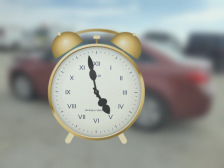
4:58
